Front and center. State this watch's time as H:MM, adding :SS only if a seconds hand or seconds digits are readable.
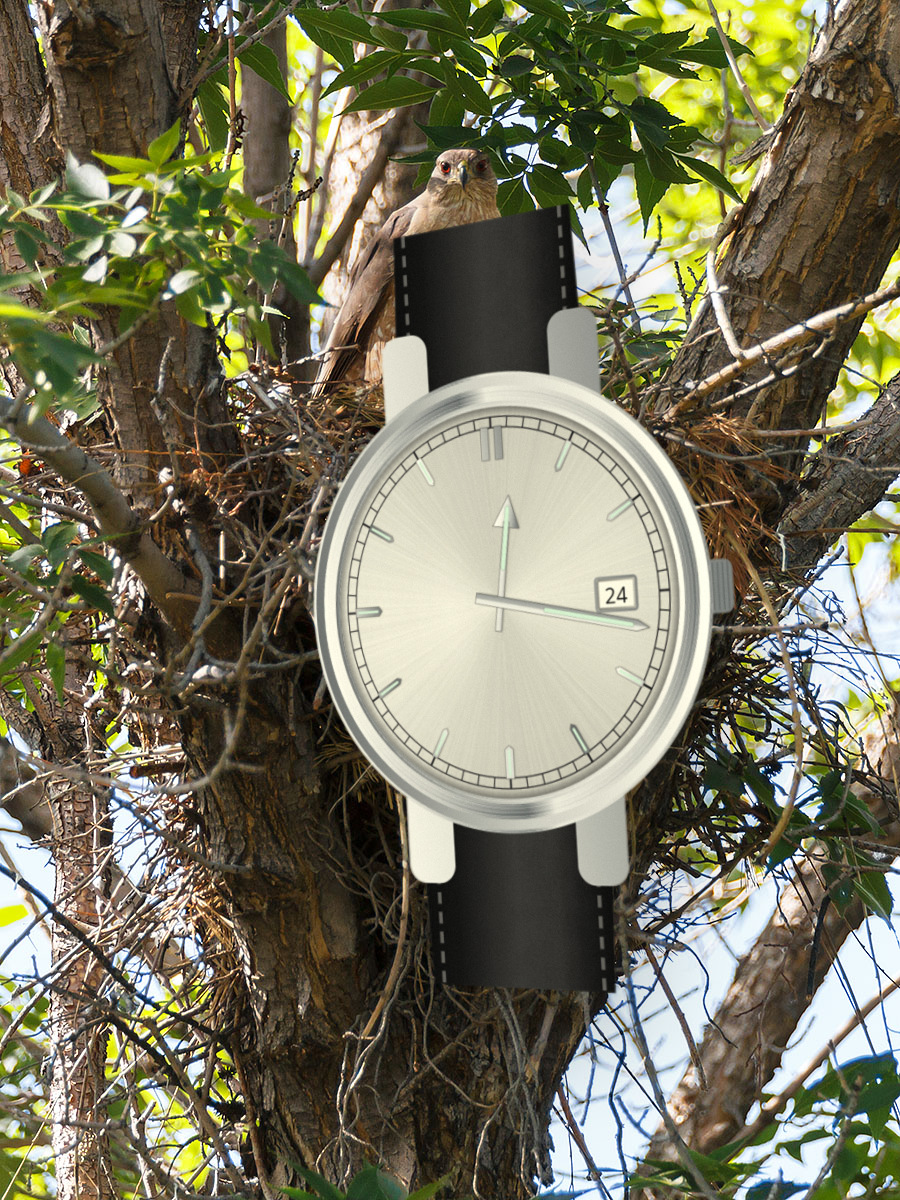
12:17
